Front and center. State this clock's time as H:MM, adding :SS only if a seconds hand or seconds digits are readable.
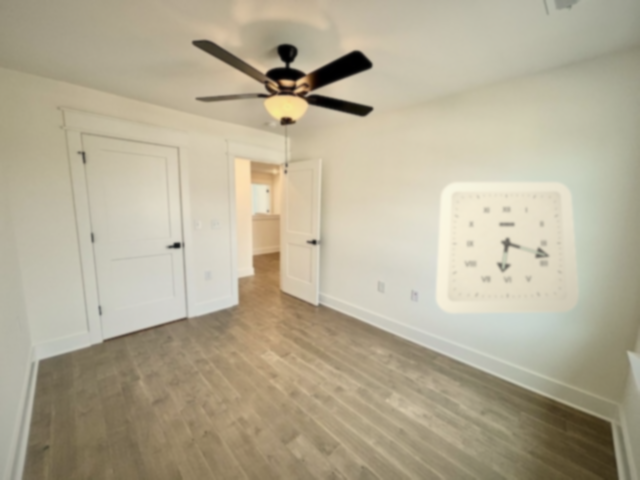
6:18
